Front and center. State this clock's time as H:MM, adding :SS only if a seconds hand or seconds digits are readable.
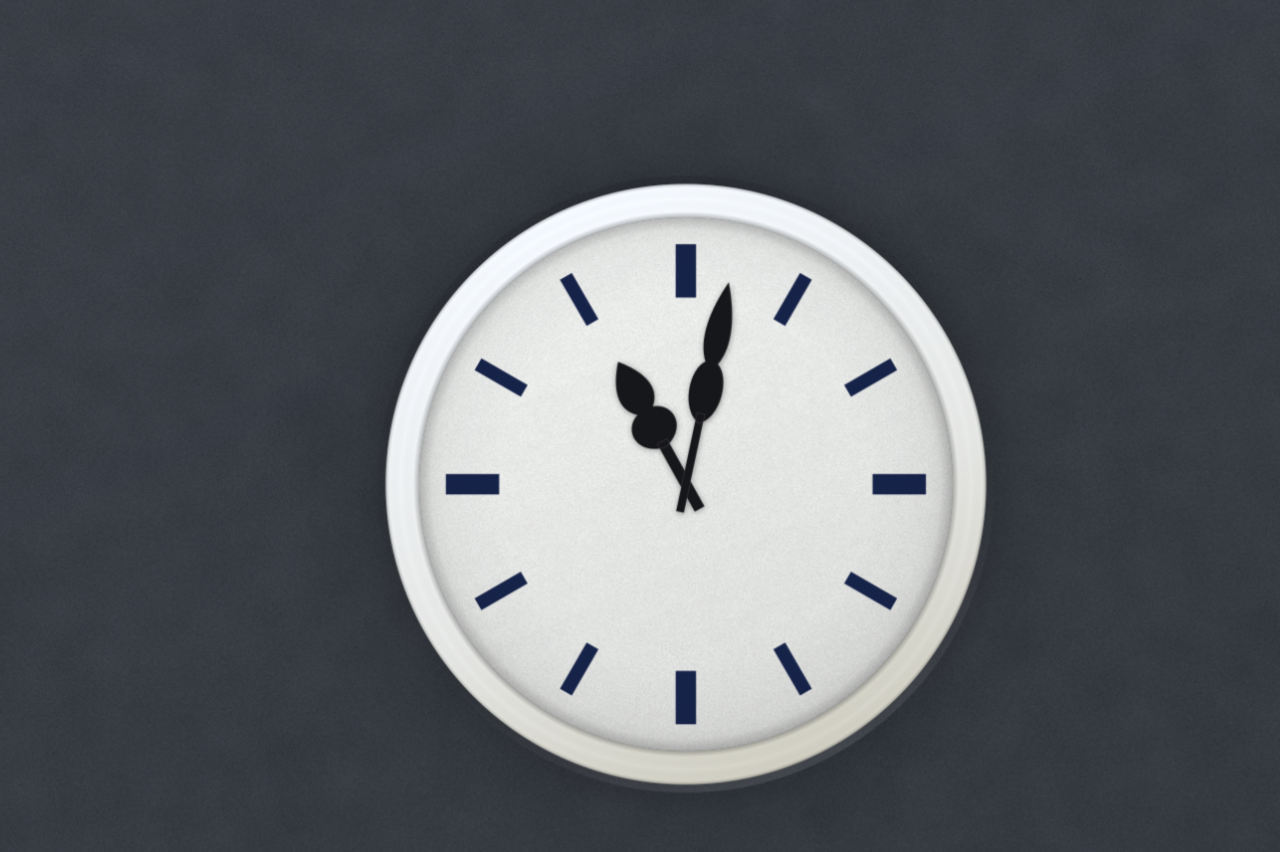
11:02
